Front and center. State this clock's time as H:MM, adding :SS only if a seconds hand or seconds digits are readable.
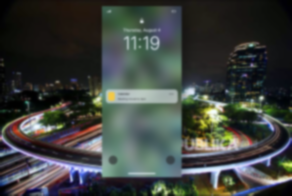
11:19
